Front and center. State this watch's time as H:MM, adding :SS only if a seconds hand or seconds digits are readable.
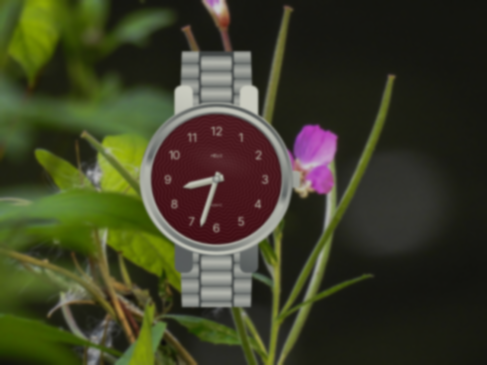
8:33
